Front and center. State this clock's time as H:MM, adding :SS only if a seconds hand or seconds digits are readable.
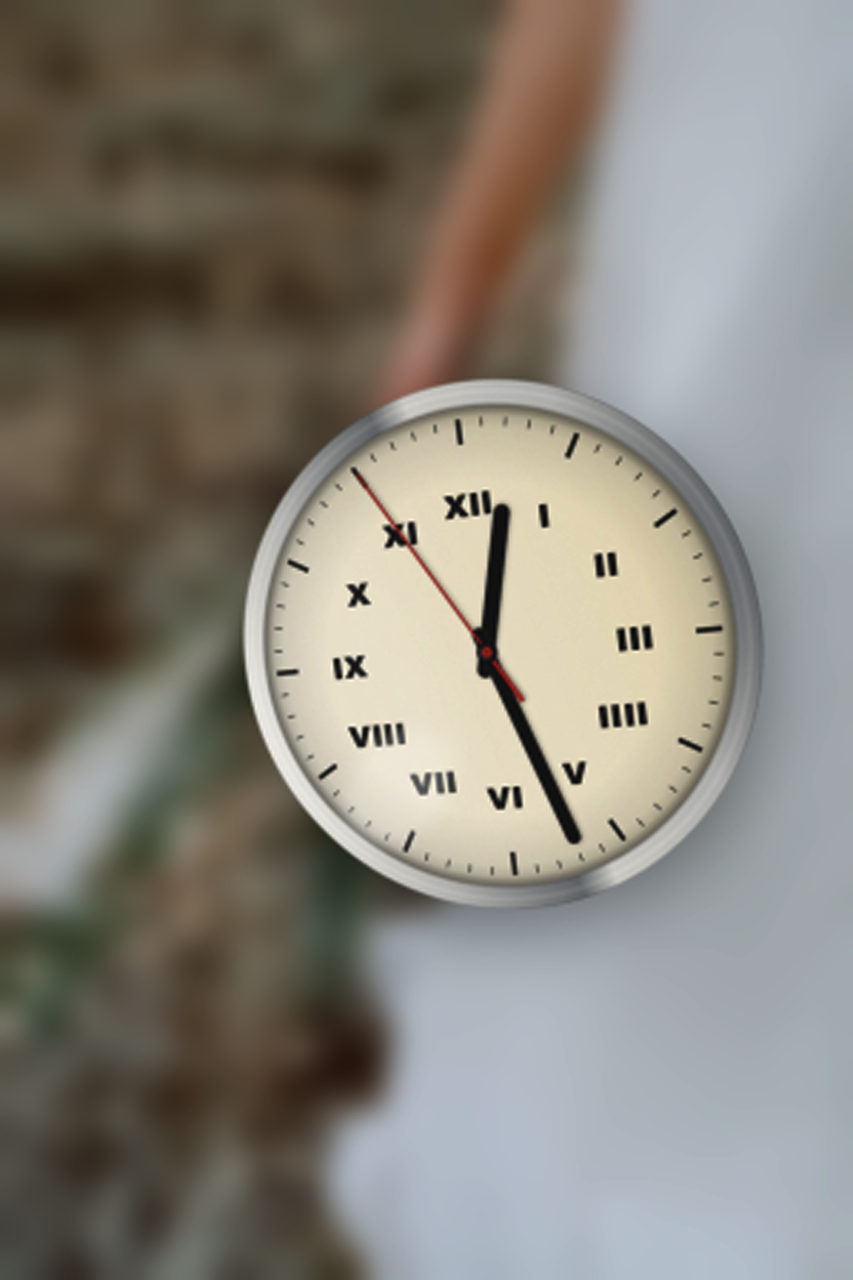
12:26:55
